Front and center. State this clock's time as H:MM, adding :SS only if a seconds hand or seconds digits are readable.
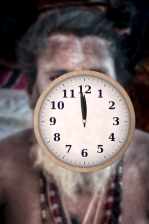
11:59
